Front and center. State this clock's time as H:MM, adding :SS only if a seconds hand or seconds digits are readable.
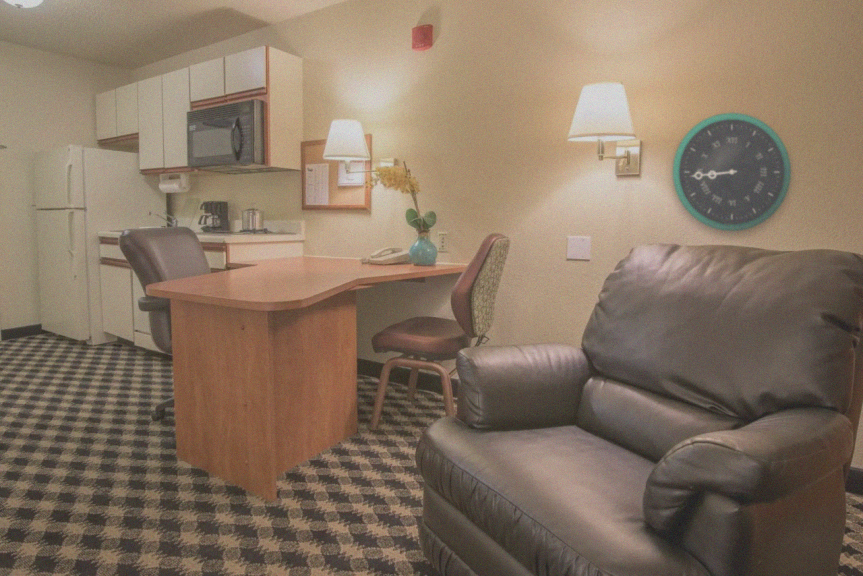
8:44
